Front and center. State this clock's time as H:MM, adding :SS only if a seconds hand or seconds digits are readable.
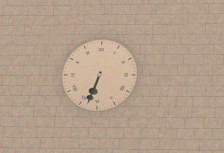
6:33
